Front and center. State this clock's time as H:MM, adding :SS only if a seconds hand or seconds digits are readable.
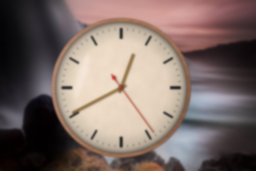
12:40:24
